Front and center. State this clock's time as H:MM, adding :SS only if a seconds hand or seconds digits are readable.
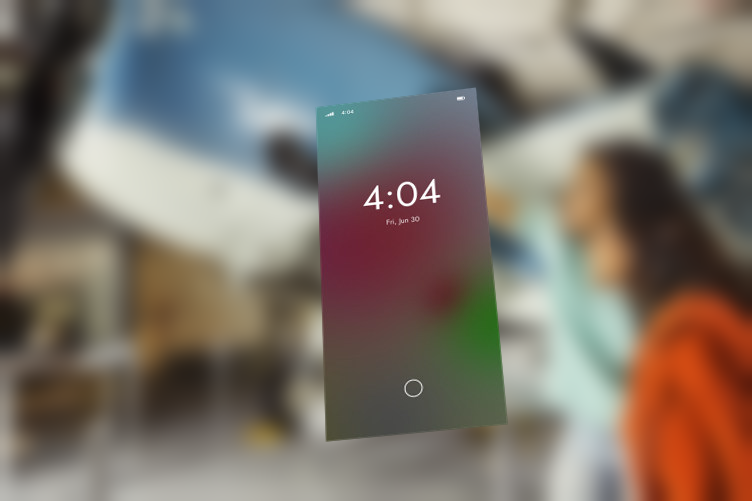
4:04
